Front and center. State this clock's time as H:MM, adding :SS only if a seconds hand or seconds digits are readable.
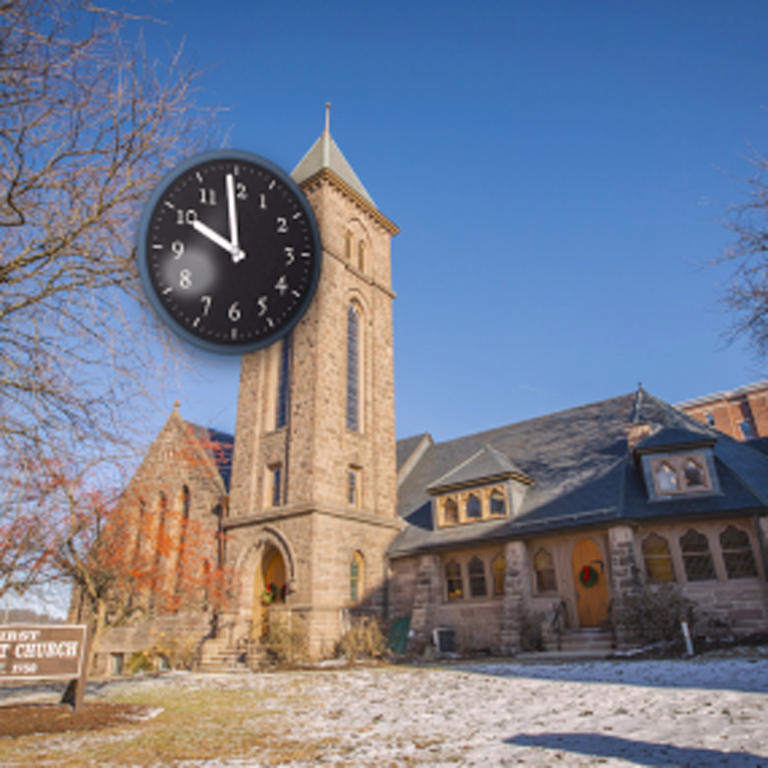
9:59
